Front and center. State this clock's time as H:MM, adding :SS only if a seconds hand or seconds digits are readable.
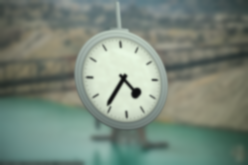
4:36
